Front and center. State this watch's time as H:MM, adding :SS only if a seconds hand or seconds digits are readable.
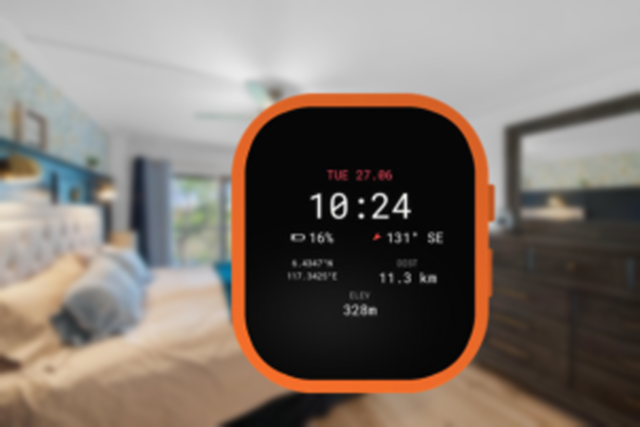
10:24
